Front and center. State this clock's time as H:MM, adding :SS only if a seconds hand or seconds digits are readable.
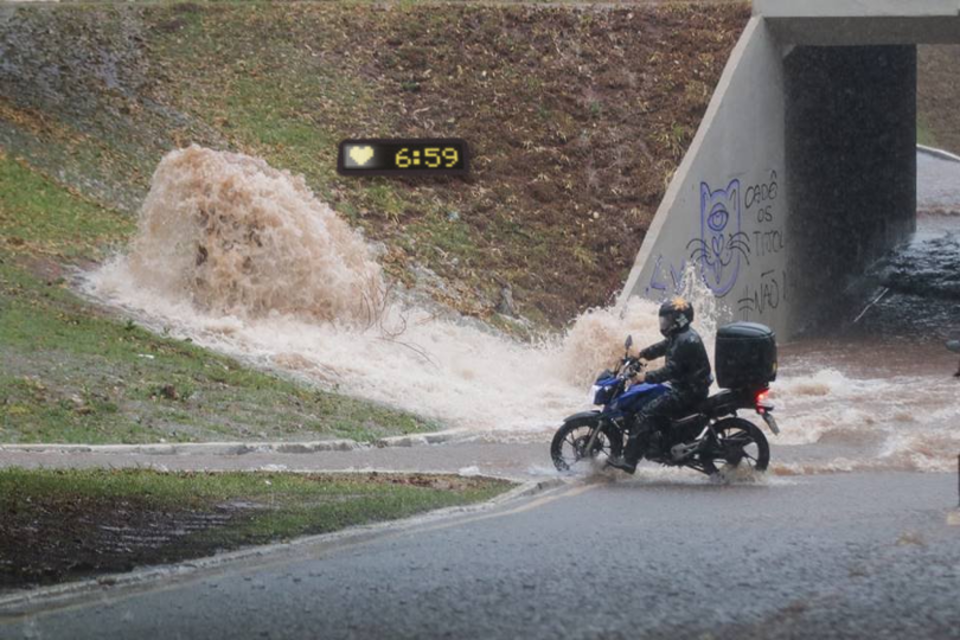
6:59
